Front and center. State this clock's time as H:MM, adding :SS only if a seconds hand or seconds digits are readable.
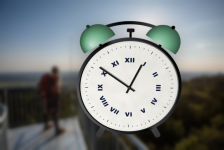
12:51
